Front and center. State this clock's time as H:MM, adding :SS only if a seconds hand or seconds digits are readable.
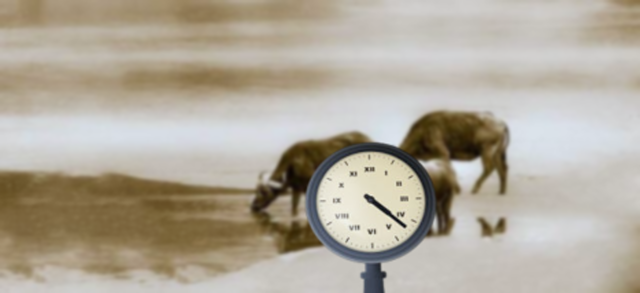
4:22
